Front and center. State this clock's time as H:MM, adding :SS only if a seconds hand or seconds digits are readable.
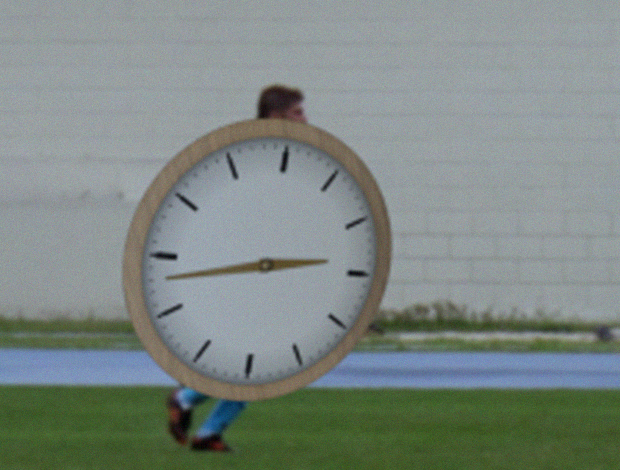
2:43
